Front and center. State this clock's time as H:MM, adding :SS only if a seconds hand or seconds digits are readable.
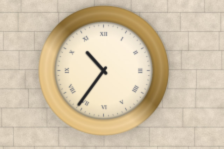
10:36
